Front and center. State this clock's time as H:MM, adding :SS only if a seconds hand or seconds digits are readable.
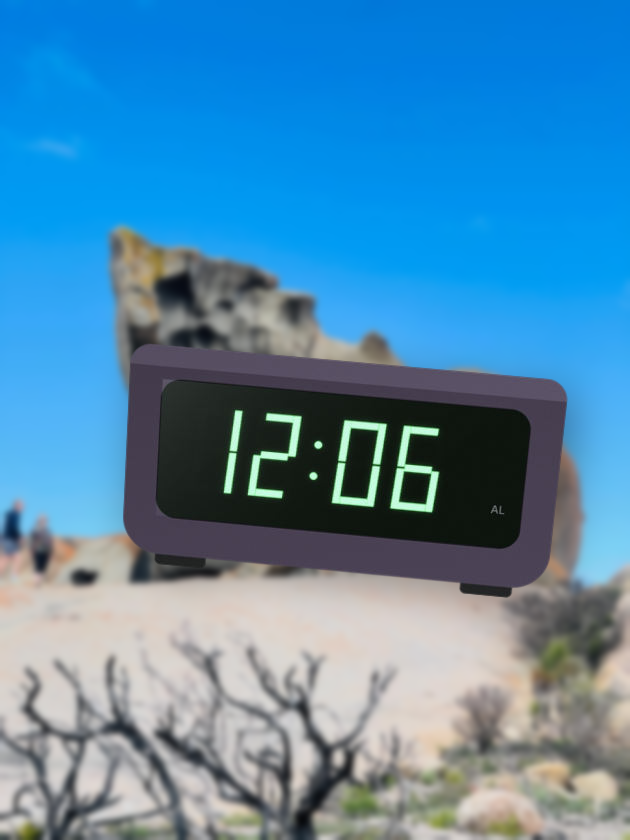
12:06
